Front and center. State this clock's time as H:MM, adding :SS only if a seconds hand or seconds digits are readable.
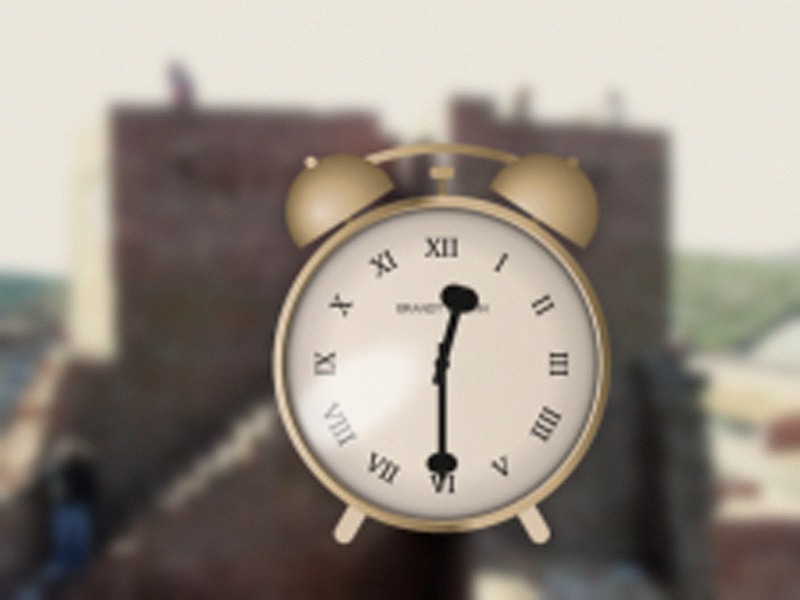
12:30
